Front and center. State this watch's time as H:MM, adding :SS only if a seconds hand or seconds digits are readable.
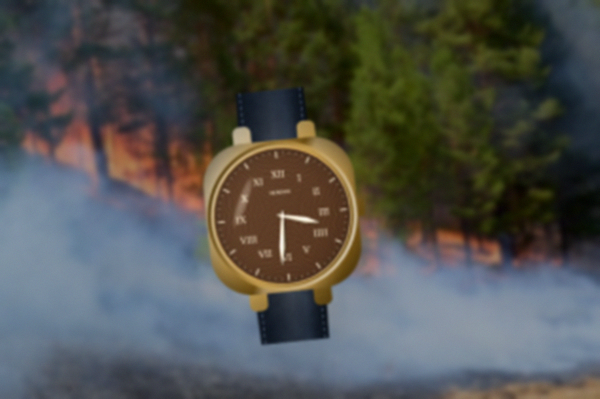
3:31
